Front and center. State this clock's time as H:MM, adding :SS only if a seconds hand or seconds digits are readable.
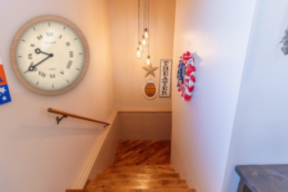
9:40
